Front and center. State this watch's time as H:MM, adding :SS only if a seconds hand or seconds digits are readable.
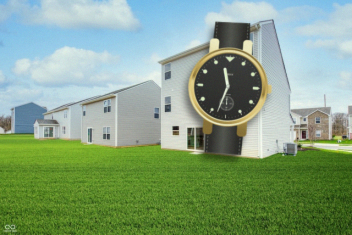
11:33
